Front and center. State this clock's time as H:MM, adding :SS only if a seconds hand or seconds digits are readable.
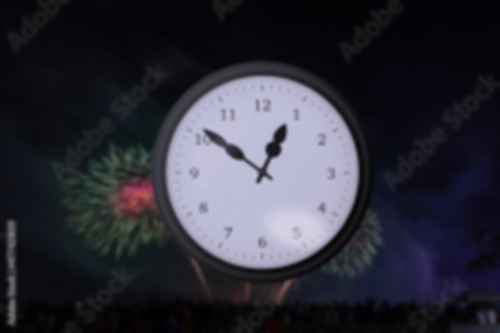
12:51
